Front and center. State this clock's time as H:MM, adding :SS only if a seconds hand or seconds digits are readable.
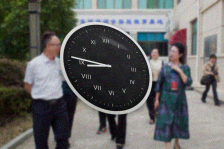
8:46
